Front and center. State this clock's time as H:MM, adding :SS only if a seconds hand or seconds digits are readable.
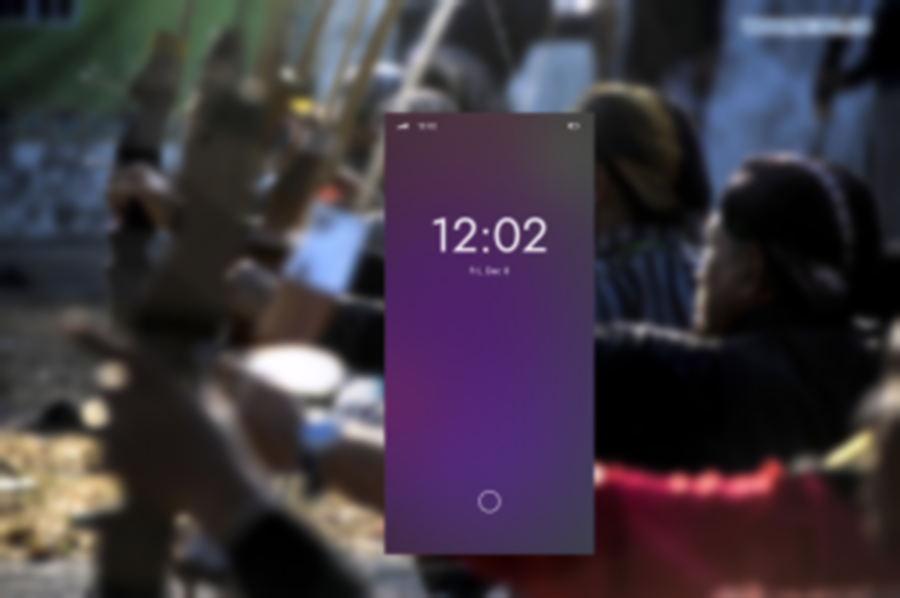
12:02
